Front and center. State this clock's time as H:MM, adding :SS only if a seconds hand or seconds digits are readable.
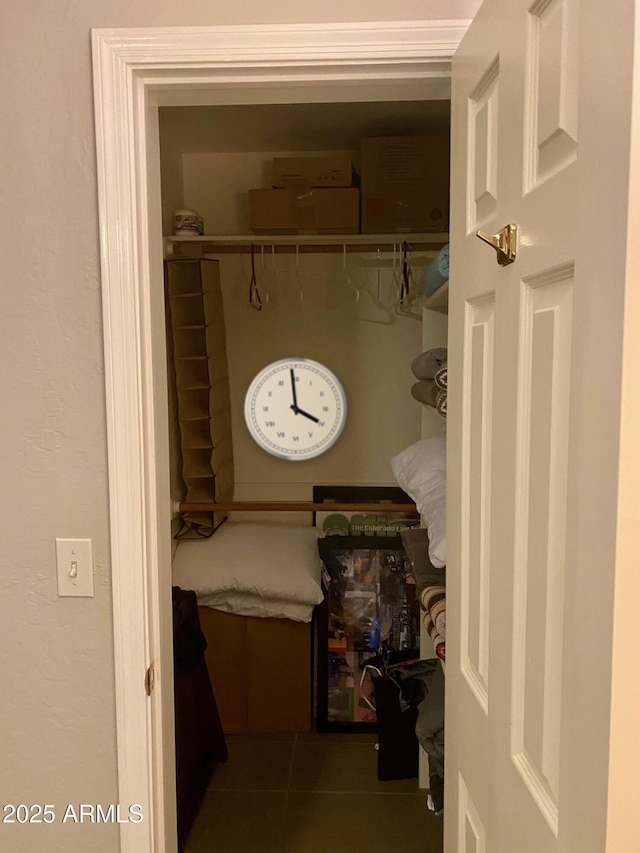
3:59
